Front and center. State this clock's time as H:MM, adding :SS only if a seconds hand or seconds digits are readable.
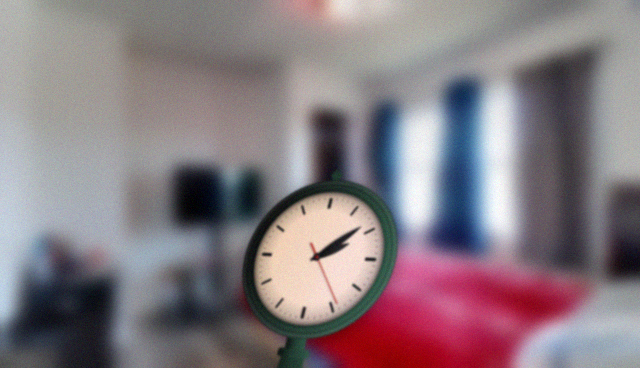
2:08:24
